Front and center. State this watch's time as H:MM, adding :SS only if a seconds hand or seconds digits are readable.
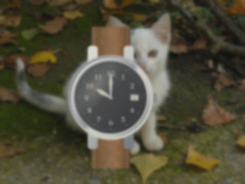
10:00
